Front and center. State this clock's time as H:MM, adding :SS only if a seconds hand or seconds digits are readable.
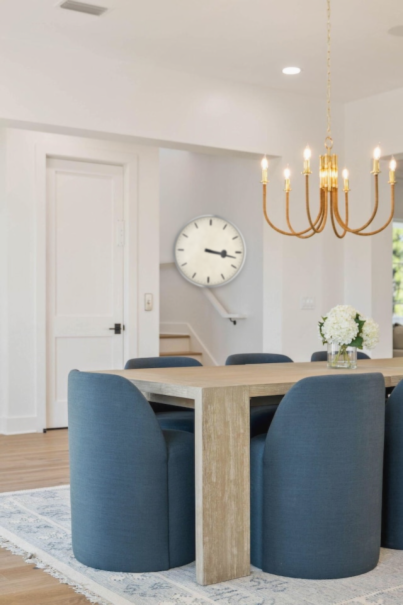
3:17
